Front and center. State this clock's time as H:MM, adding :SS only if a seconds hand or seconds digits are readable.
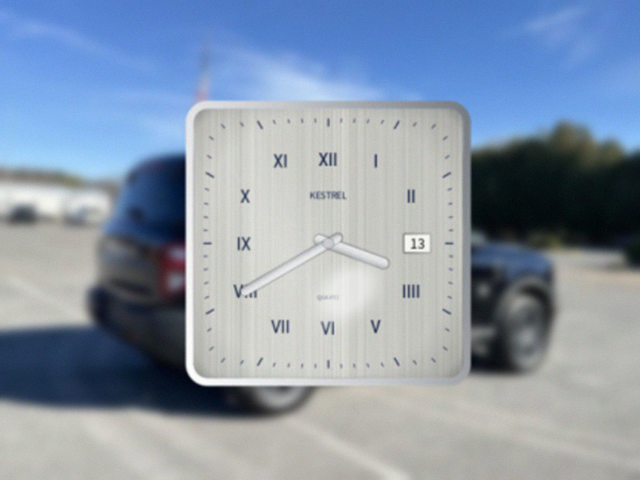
3:40
